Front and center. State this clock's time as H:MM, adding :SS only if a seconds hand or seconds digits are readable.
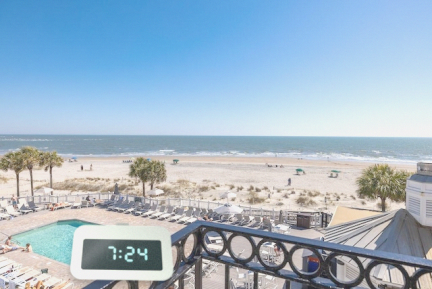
7:24
